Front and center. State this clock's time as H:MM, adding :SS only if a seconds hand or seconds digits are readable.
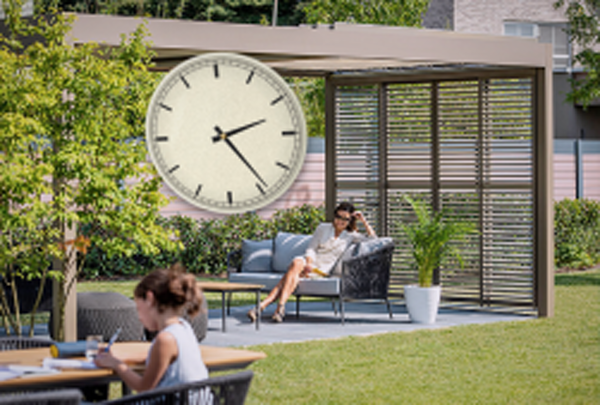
2:24
